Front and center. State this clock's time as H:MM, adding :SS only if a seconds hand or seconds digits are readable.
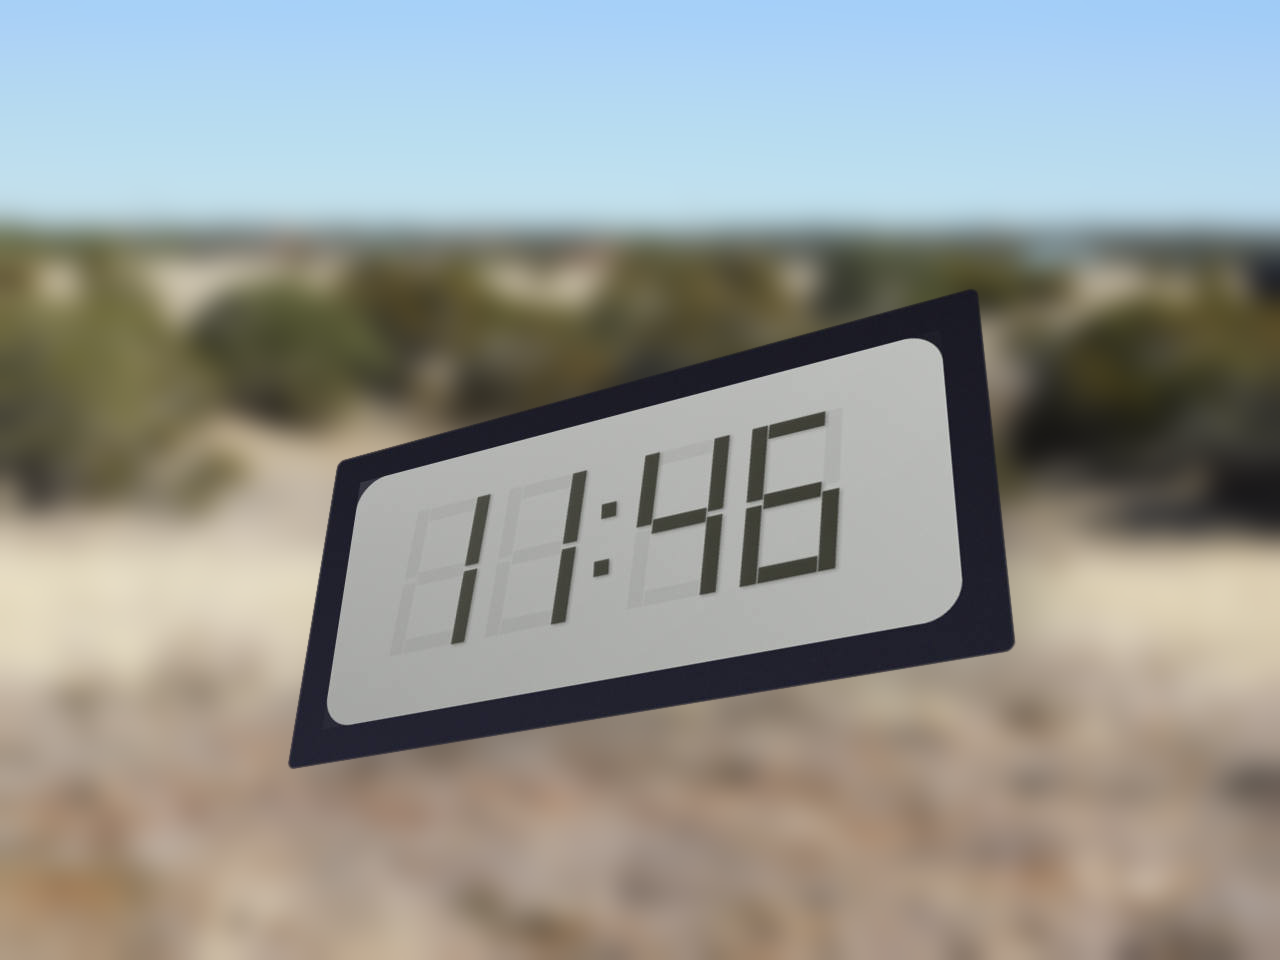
11:46
